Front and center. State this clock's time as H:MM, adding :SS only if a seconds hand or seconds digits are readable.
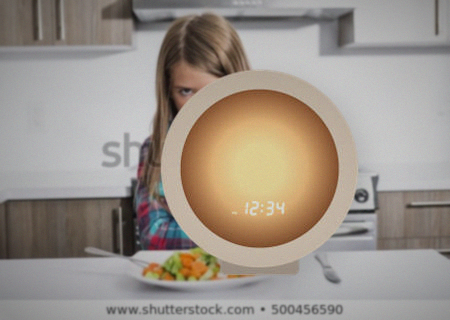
12:34
